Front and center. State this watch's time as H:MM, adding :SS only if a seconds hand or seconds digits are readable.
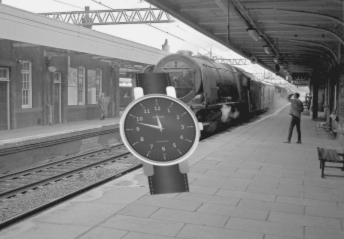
11:48
